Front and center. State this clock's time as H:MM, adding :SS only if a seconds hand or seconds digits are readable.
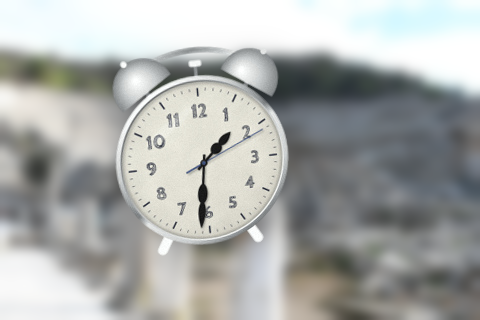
1:31:11
